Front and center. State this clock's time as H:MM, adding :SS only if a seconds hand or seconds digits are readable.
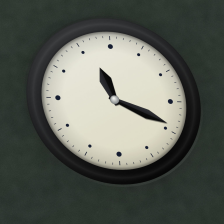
11:19
